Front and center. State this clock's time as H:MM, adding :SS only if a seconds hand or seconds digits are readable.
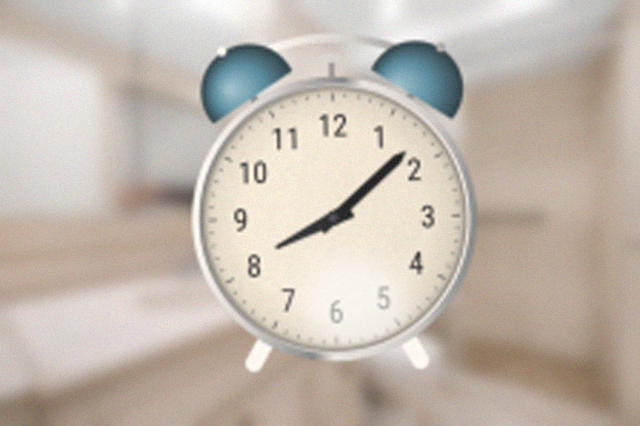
8:08
